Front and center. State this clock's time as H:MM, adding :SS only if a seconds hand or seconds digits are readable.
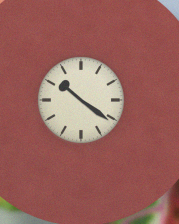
10:21
